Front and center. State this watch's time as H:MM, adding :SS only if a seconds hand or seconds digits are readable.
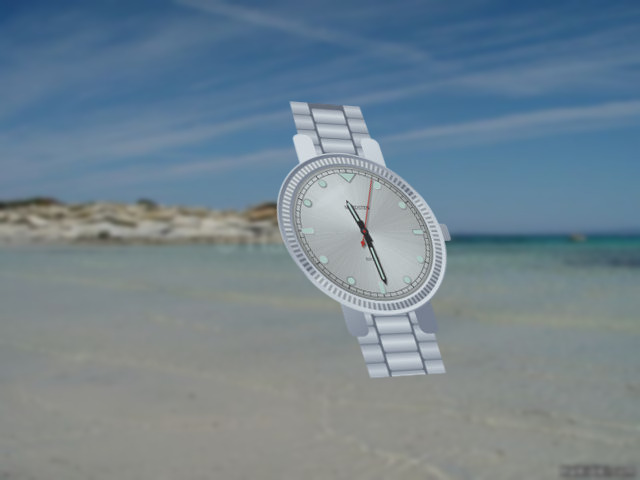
11:29:04
